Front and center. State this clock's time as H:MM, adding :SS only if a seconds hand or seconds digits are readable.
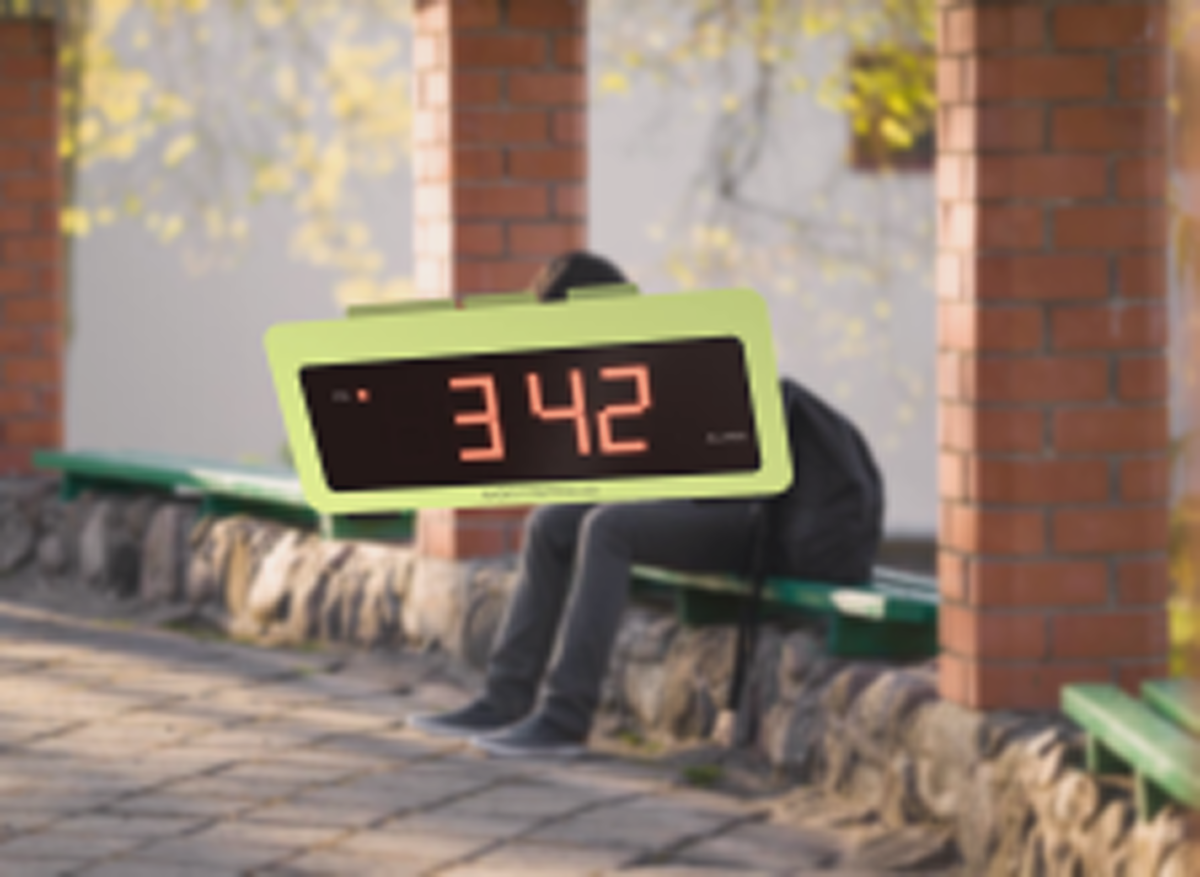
3:42
